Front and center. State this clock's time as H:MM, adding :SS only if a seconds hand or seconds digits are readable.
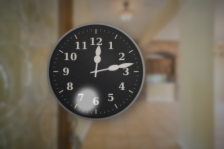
12:13
